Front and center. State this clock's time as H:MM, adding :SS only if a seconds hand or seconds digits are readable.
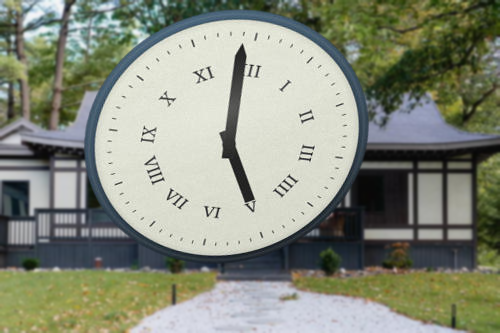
4:59
